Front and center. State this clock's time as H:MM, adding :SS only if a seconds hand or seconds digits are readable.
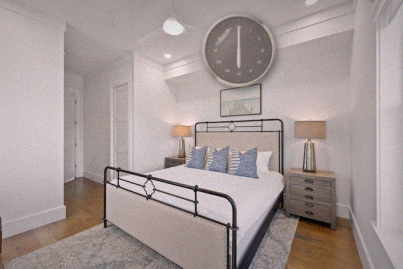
6:00
